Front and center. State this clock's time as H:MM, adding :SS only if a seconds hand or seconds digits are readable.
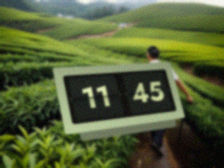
11:45
